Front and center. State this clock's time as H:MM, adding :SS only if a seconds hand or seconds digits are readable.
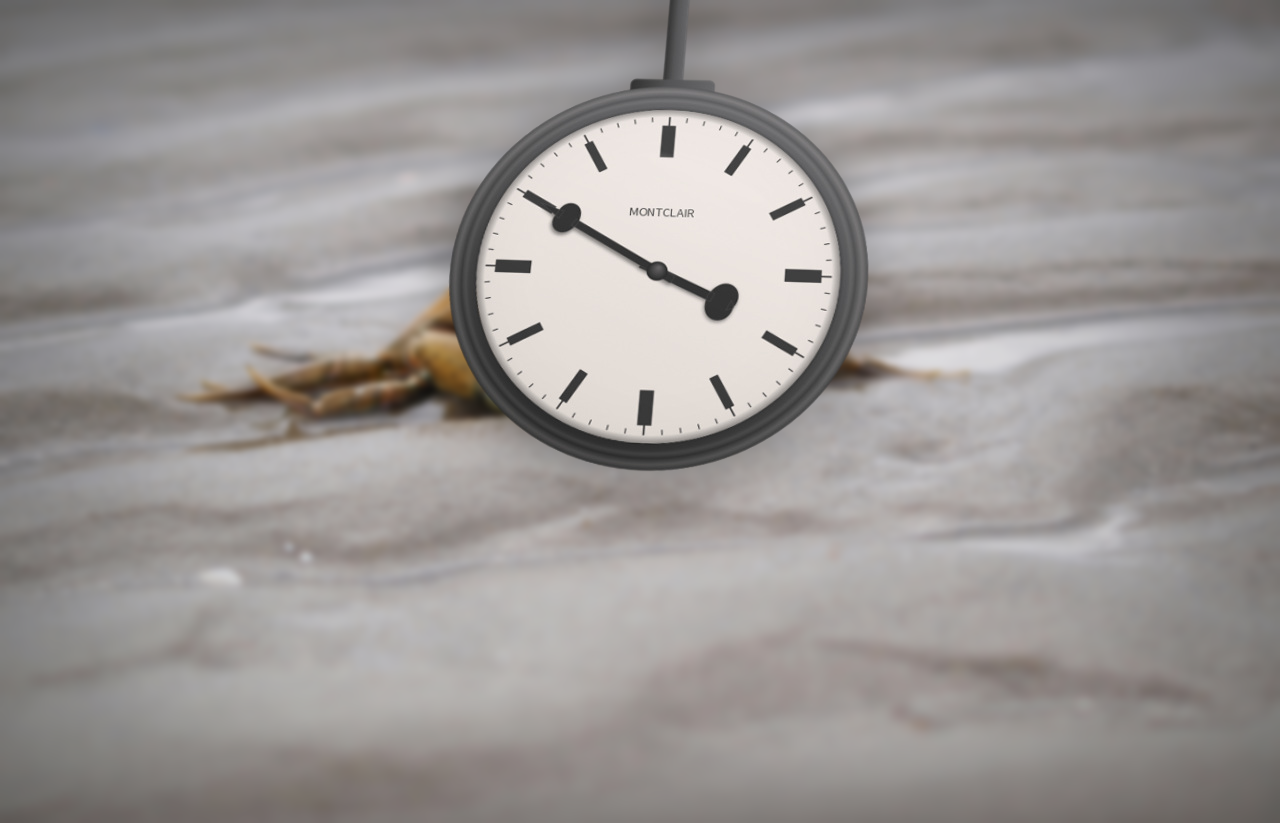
3:50
